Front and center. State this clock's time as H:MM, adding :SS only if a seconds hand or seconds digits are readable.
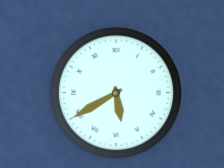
5:40
